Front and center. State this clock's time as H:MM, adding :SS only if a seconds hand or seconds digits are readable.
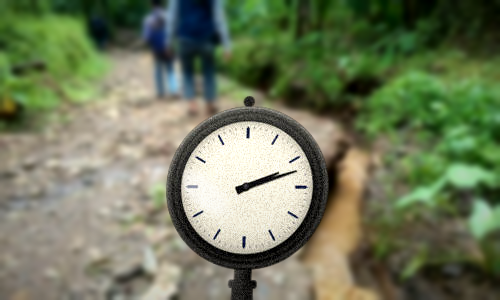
2:12
